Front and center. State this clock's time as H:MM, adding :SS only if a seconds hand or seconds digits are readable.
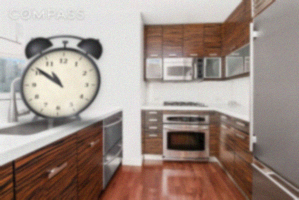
10:51
